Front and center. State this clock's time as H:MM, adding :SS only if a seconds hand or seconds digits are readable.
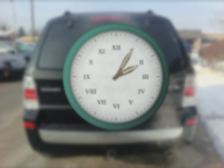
2:05
